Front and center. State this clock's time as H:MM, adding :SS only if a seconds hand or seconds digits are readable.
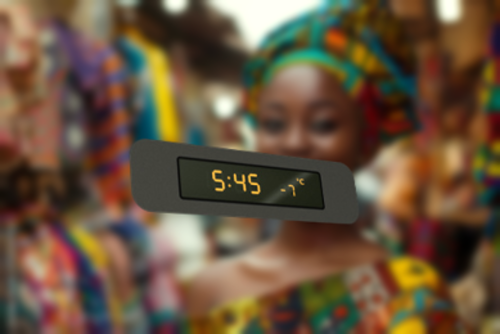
5:45
